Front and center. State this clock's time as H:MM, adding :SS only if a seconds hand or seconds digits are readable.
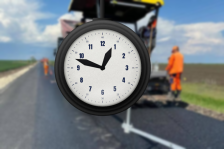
12:48
